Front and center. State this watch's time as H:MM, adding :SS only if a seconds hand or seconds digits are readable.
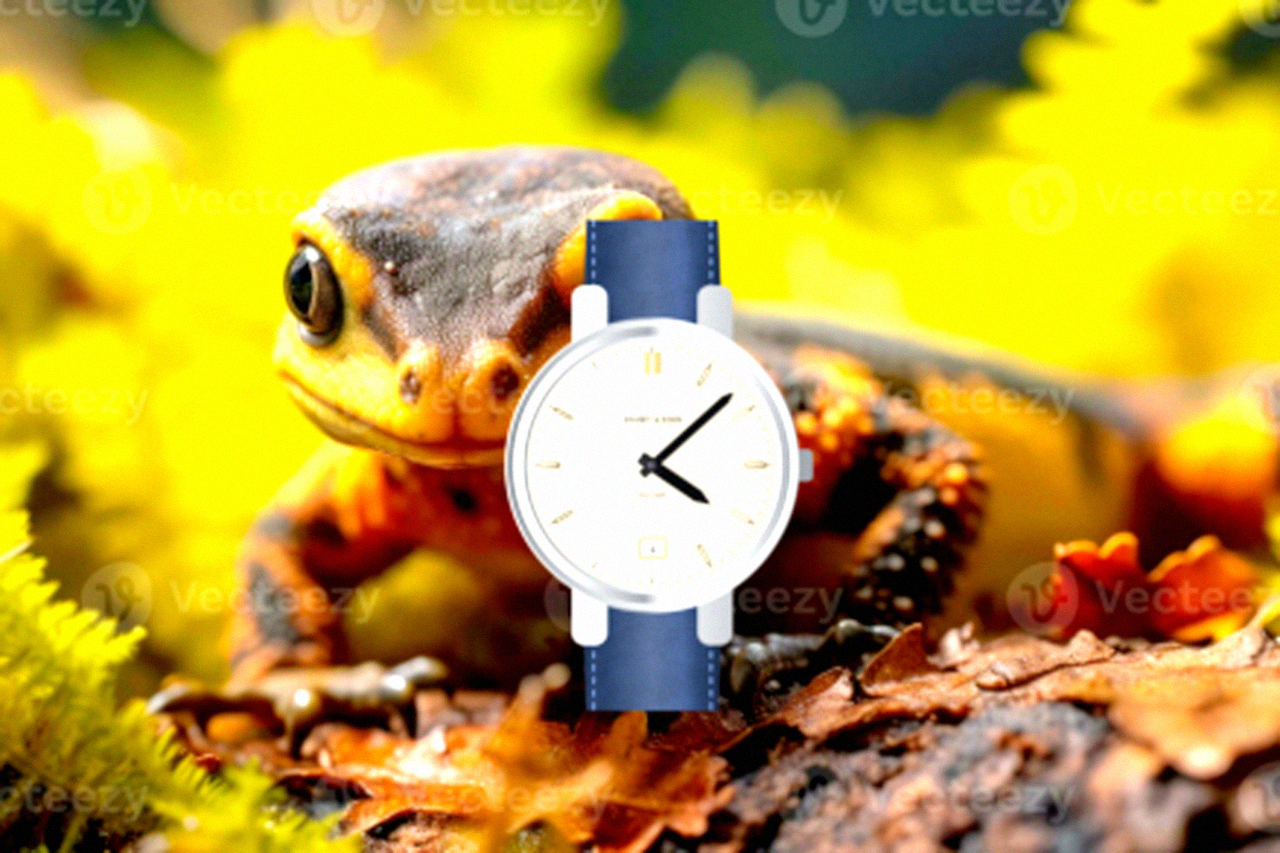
4:08
